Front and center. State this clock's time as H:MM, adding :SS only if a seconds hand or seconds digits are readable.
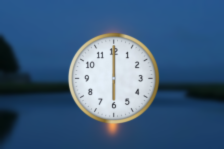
6:00
